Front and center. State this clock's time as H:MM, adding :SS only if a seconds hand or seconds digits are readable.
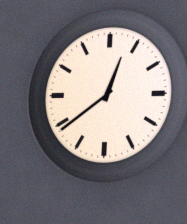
12:39
